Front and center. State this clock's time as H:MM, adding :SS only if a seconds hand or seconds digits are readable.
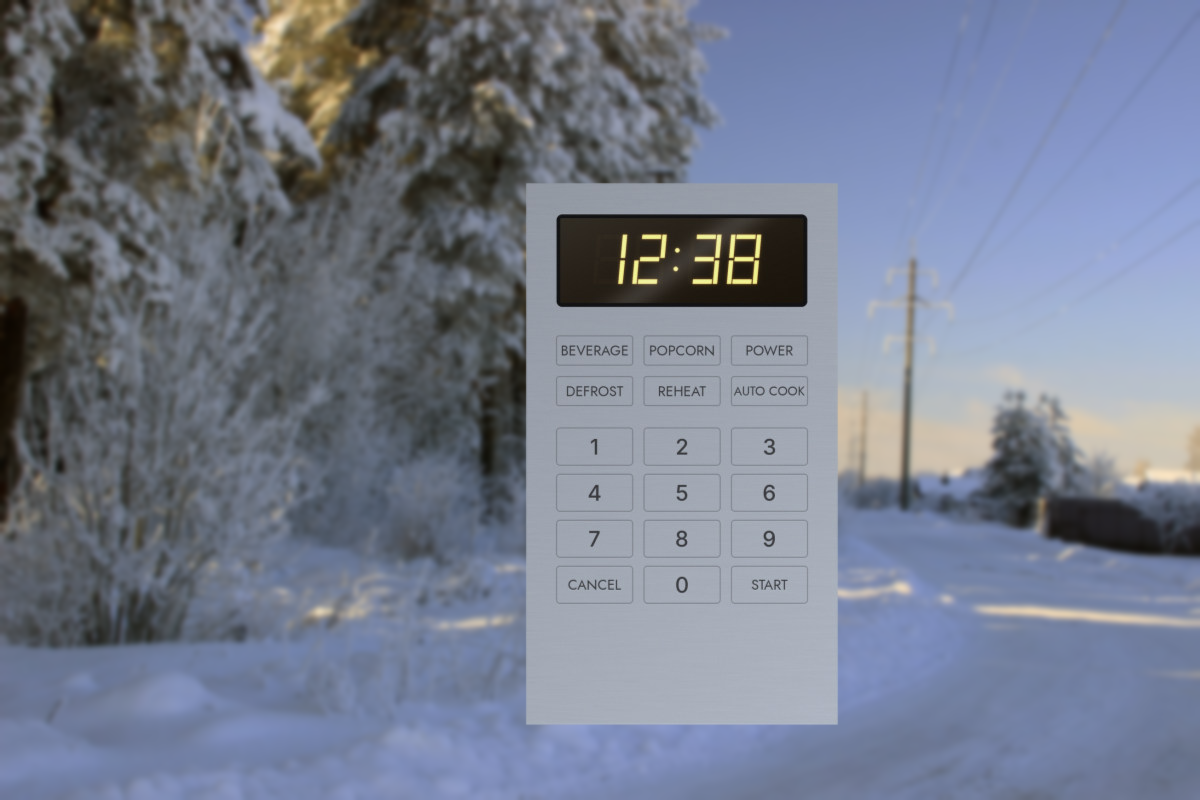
12:38
